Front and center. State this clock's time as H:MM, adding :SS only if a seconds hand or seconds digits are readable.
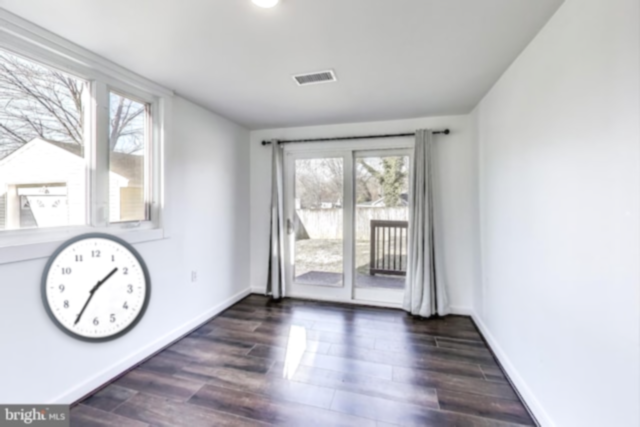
1:35
